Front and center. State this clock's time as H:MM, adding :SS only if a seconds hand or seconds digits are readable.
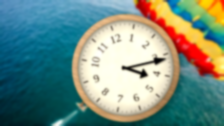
4:16
